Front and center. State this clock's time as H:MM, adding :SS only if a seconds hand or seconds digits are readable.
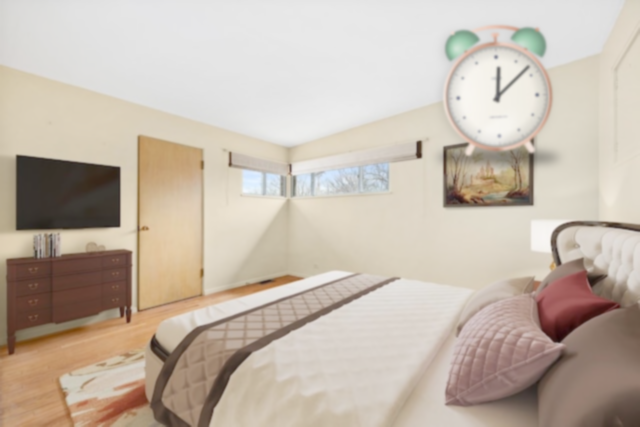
12:08
